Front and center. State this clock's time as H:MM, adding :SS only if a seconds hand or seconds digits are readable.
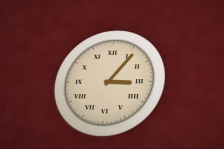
3:06
